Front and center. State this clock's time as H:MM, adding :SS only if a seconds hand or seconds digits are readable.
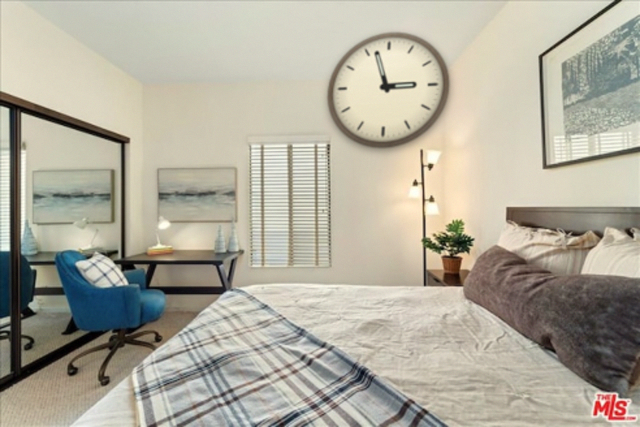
2:57
